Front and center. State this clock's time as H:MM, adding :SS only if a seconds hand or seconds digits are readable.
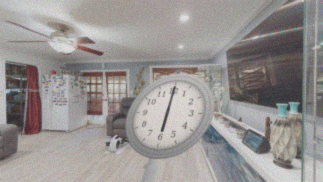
6:00
